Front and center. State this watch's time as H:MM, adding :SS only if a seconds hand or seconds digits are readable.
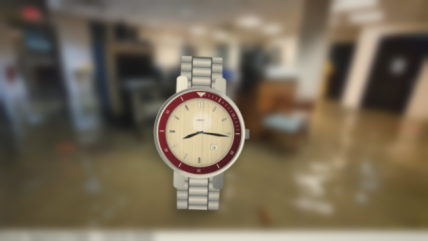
8:16
